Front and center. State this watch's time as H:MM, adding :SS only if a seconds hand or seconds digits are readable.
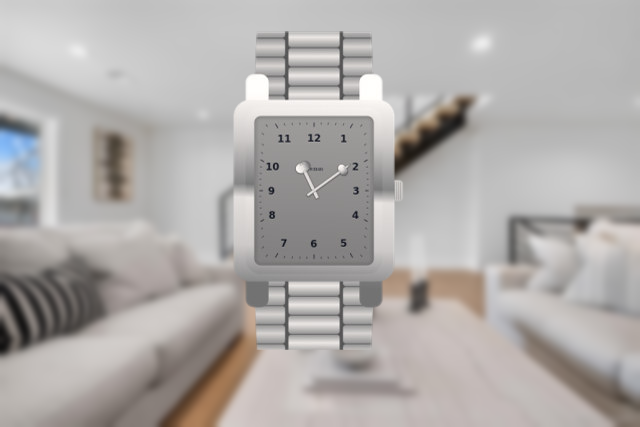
11:09
